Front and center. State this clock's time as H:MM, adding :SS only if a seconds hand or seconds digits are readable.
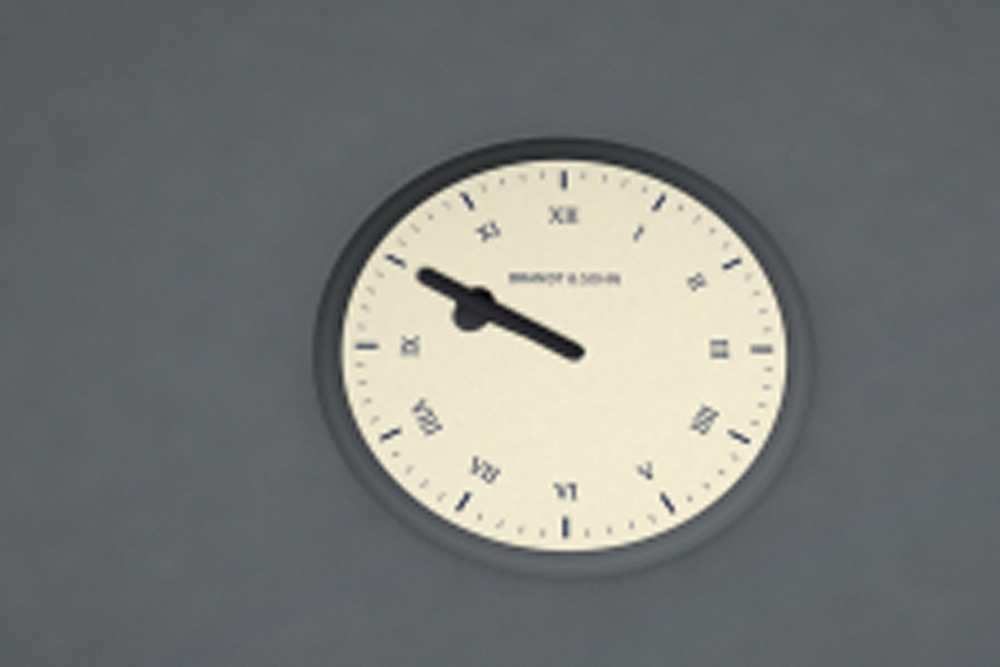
9:50
